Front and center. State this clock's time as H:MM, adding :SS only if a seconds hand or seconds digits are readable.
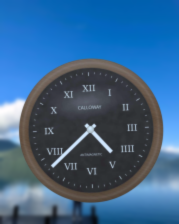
4:38
